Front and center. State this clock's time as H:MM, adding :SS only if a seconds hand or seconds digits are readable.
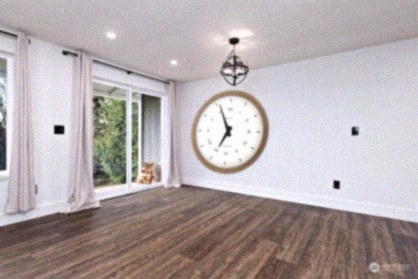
6:56
